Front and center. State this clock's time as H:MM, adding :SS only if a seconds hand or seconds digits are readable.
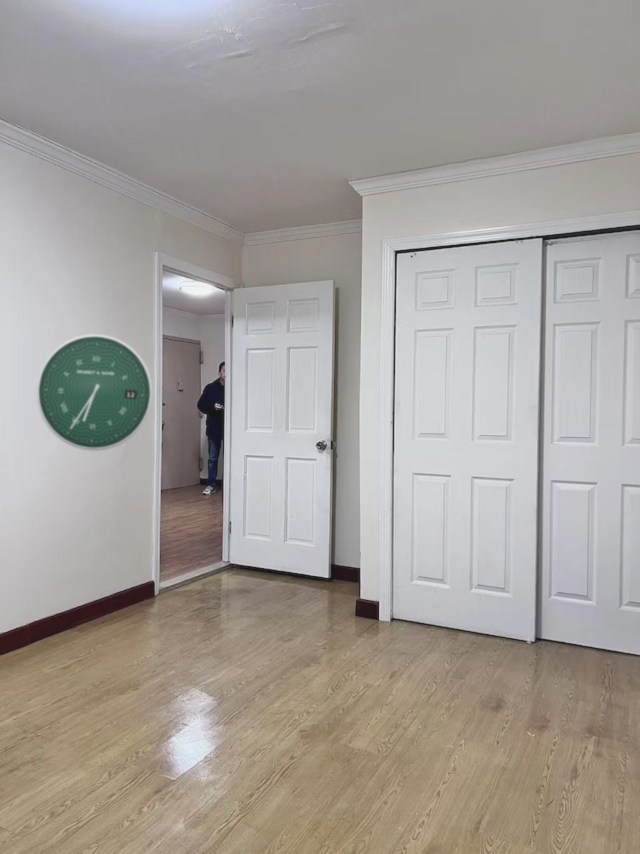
6:35
